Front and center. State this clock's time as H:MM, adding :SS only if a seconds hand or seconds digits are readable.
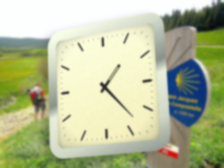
1:23
